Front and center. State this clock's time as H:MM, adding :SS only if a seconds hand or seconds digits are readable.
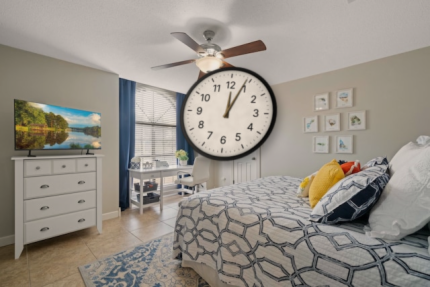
12:04
